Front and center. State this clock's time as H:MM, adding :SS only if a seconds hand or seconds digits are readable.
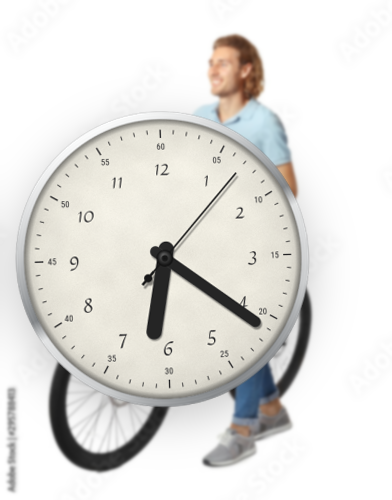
6:21:07
